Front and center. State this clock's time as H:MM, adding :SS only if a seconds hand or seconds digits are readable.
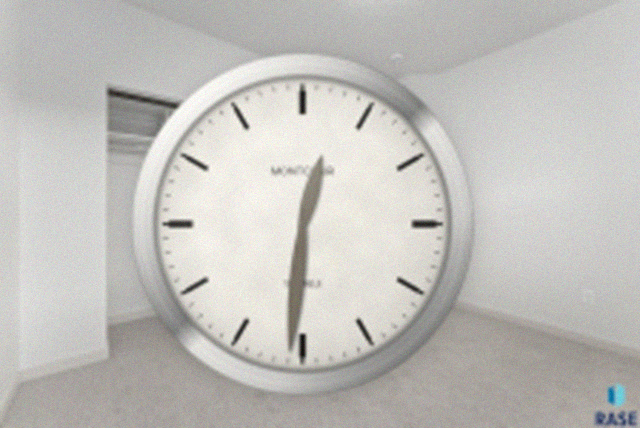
12:31
